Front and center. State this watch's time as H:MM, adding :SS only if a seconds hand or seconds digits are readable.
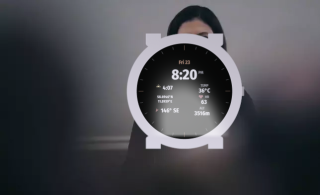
8:20
